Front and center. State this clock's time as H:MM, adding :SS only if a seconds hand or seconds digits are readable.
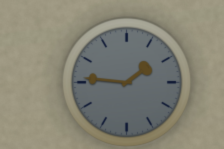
1:46
